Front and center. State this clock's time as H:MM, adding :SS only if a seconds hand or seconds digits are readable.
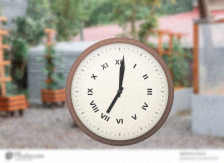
7:01
